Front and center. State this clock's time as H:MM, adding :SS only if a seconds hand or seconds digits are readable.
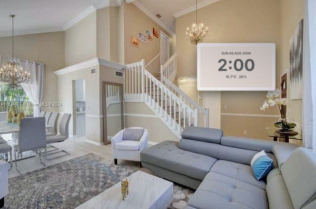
2:00
